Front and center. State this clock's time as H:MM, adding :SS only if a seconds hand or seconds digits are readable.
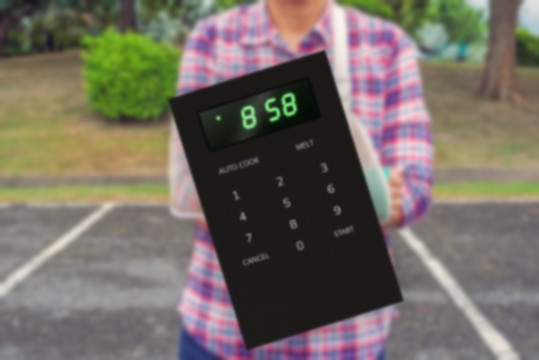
8:58
